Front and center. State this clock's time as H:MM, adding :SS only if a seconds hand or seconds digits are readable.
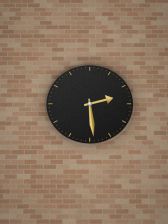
2:29
